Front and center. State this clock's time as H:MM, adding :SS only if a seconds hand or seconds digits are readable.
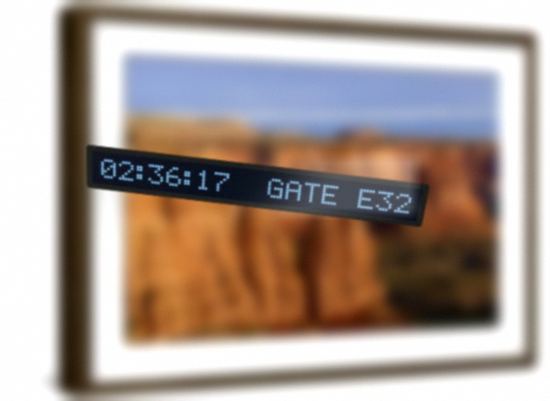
2:36:17
